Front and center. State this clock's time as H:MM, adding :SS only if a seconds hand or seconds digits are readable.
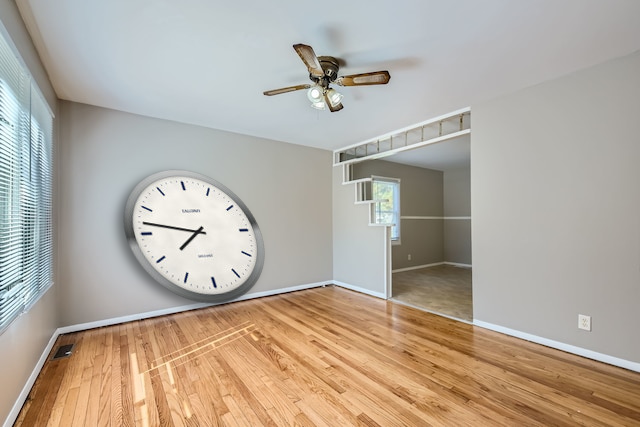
7:47
